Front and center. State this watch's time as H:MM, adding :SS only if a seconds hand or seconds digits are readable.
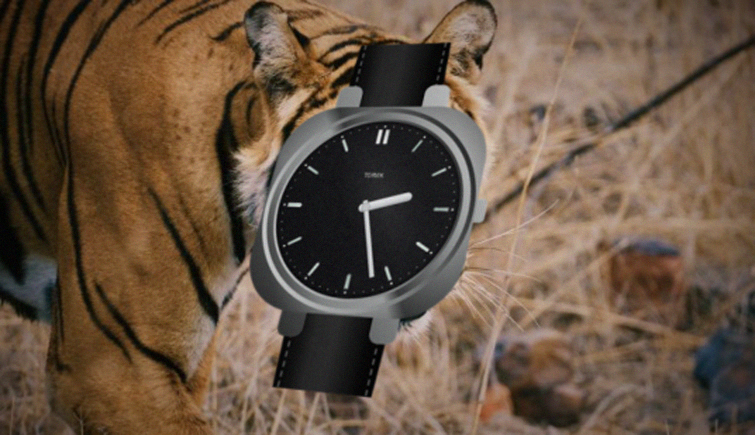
2:27
